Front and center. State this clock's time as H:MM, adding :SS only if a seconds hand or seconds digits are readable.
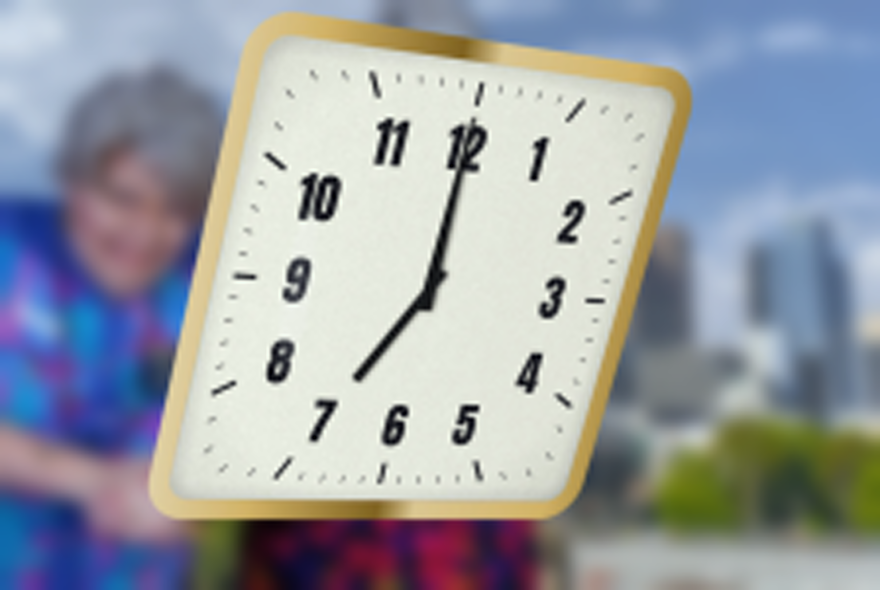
7:00
